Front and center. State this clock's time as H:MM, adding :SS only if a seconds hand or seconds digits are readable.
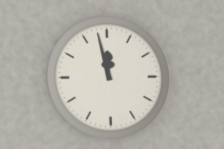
11:58
